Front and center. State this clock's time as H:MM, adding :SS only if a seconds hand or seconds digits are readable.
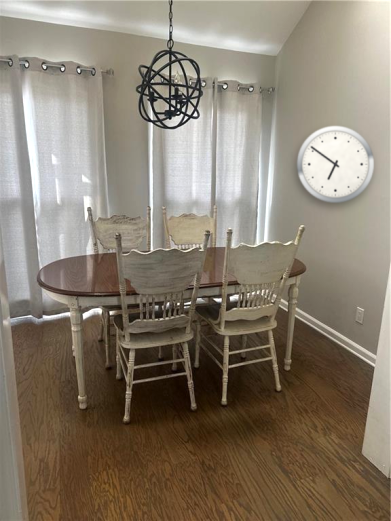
6:51
